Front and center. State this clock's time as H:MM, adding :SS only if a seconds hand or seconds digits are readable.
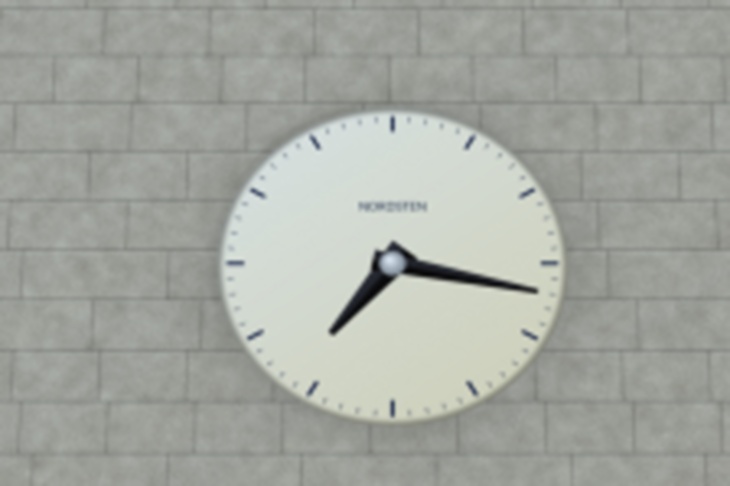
7:17
